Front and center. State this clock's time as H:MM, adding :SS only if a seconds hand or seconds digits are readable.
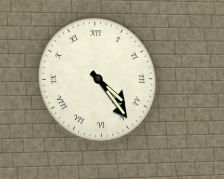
4:24
